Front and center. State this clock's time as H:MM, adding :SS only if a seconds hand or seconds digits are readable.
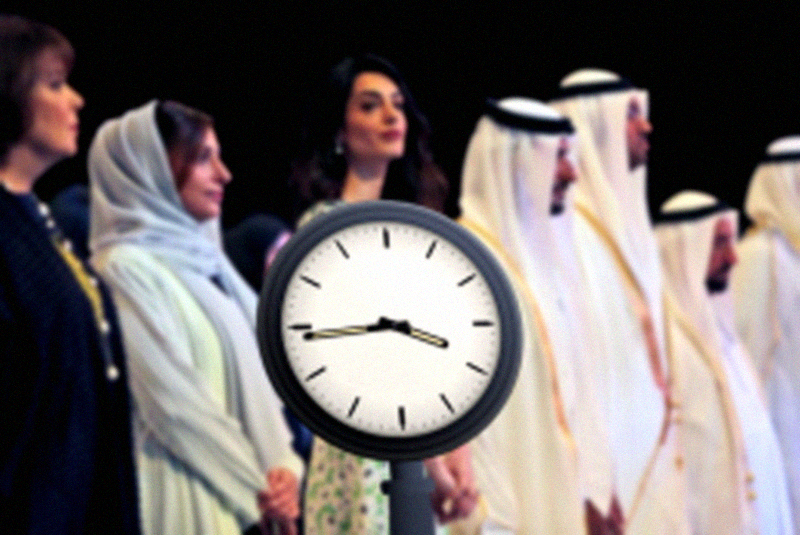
3:44
